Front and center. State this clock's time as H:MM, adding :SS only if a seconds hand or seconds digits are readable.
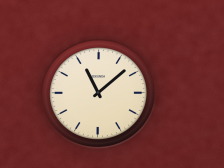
11:08
